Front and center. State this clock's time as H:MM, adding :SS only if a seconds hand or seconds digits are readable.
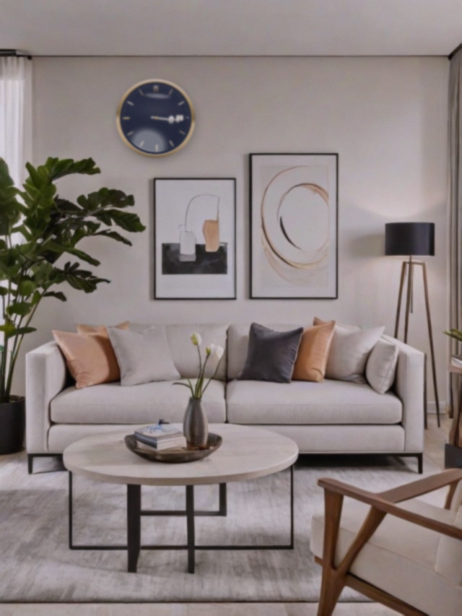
3:16
